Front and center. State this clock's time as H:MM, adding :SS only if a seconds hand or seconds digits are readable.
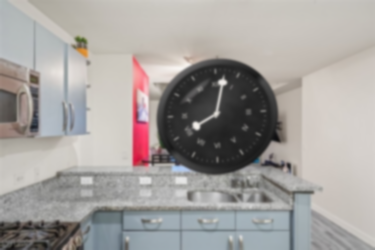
8:02
